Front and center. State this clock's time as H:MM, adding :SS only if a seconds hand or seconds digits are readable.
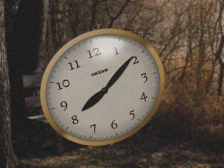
8:09
